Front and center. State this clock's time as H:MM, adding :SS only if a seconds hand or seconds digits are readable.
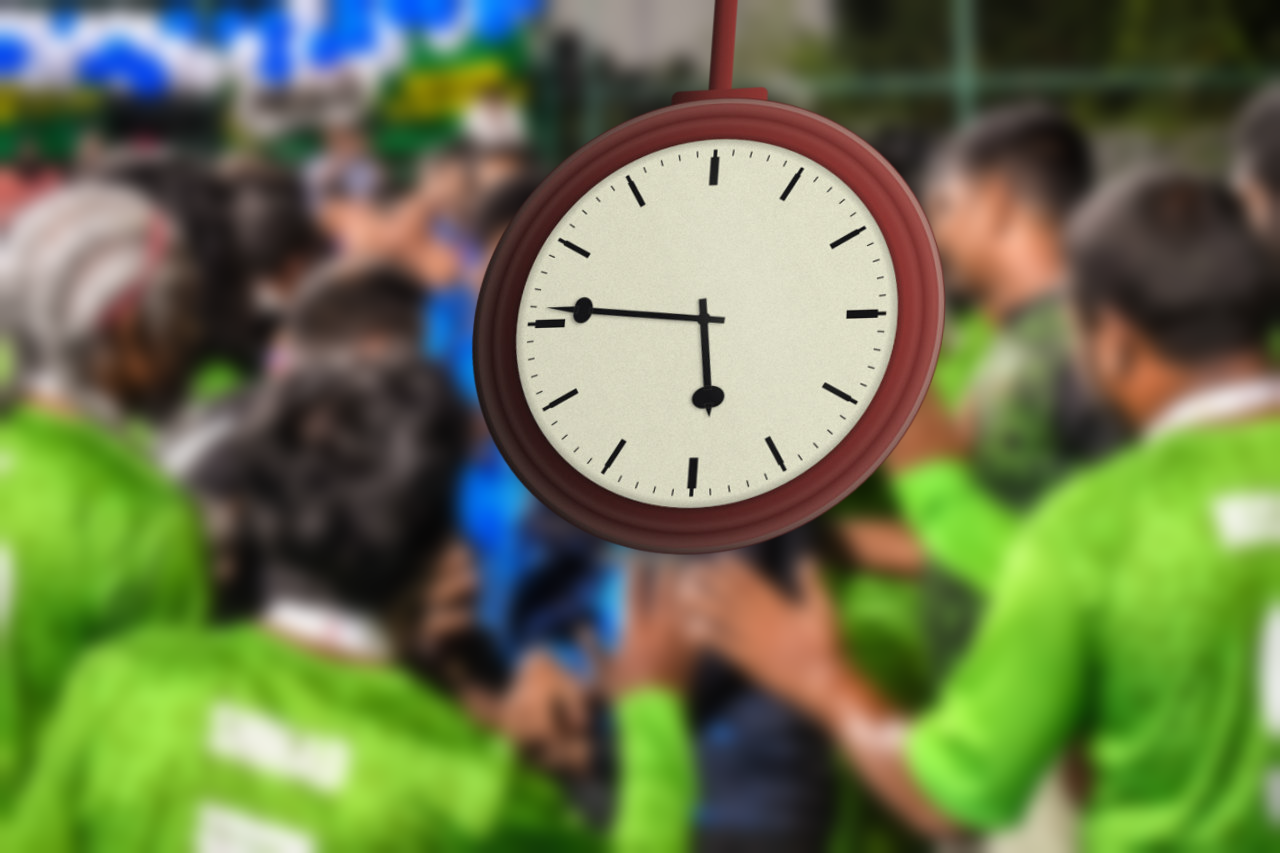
5:46
